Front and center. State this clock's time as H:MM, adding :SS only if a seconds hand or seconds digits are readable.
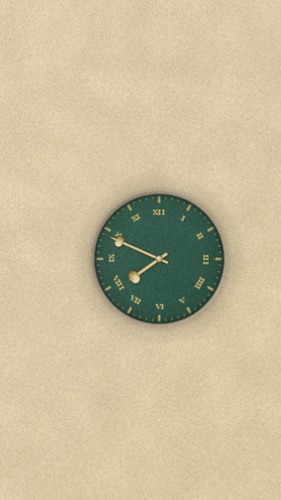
7:49
